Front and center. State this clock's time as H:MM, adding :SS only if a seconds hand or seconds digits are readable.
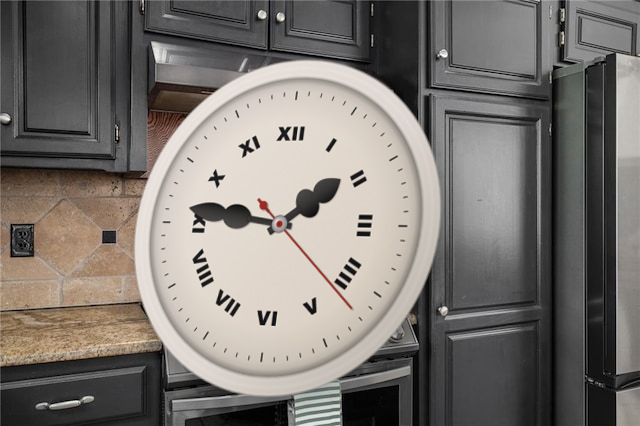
1:46:22
